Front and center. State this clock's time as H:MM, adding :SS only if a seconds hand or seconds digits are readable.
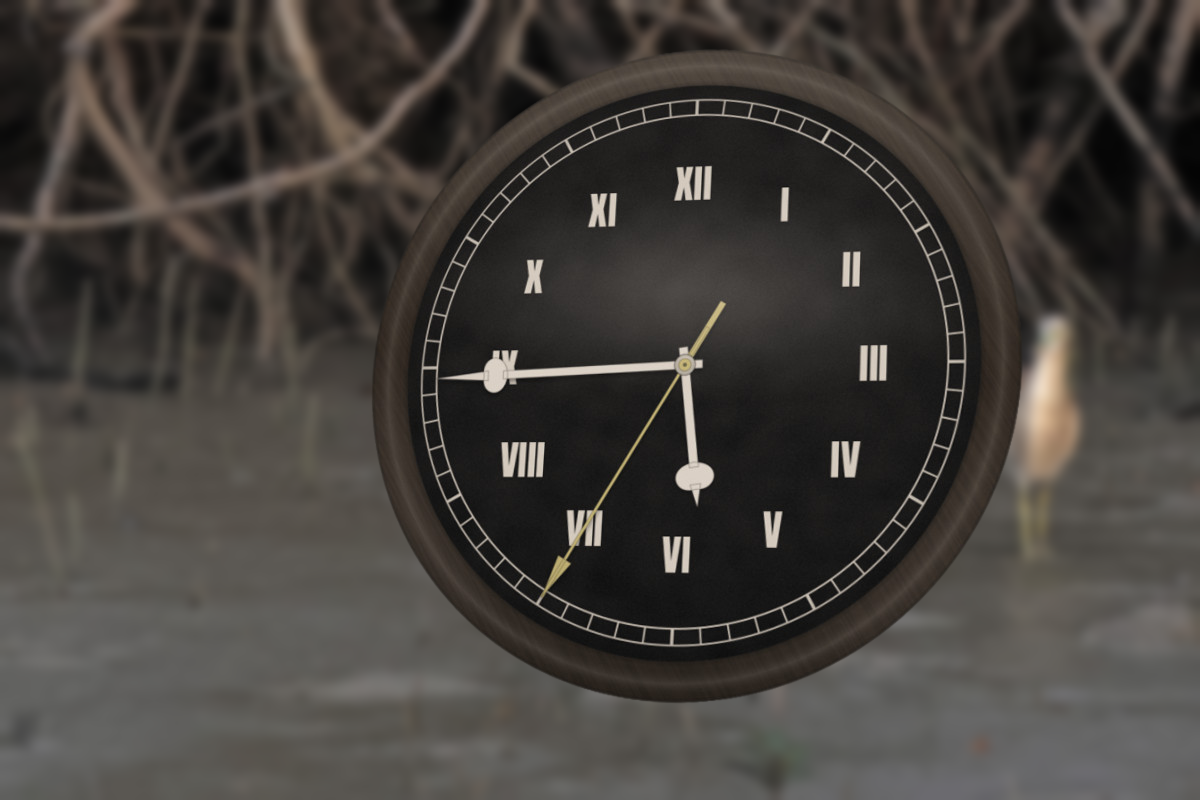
5:44:35
